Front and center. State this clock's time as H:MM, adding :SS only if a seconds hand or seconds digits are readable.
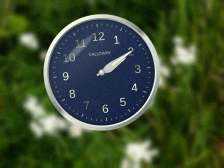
2:10
